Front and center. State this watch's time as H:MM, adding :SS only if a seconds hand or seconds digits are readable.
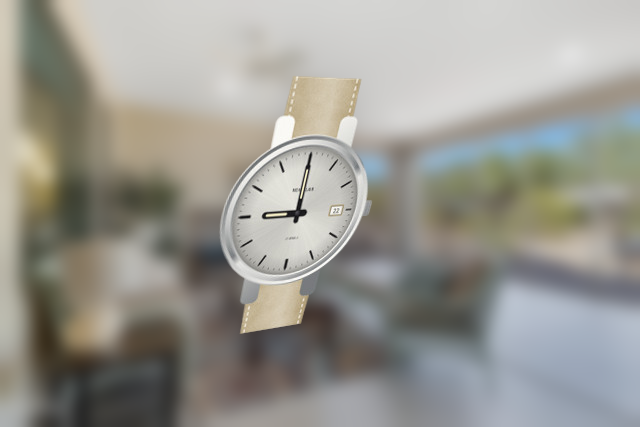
9:00
